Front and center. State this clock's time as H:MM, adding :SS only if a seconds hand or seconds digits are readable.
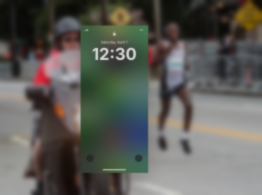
12:30
